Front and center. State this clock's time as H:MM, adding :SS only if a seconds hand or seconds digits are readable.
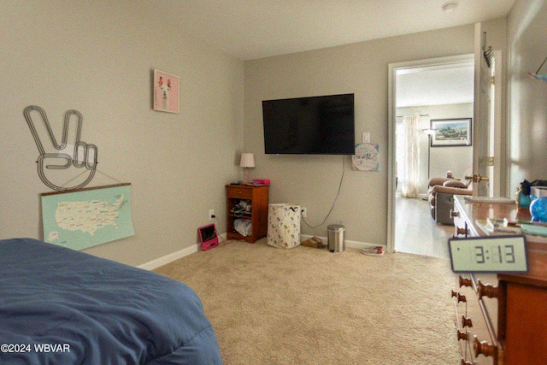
3:13
